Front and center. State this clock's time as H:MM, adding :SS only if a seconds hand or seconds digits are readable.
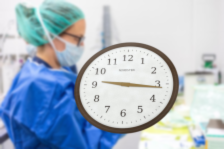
9:16
